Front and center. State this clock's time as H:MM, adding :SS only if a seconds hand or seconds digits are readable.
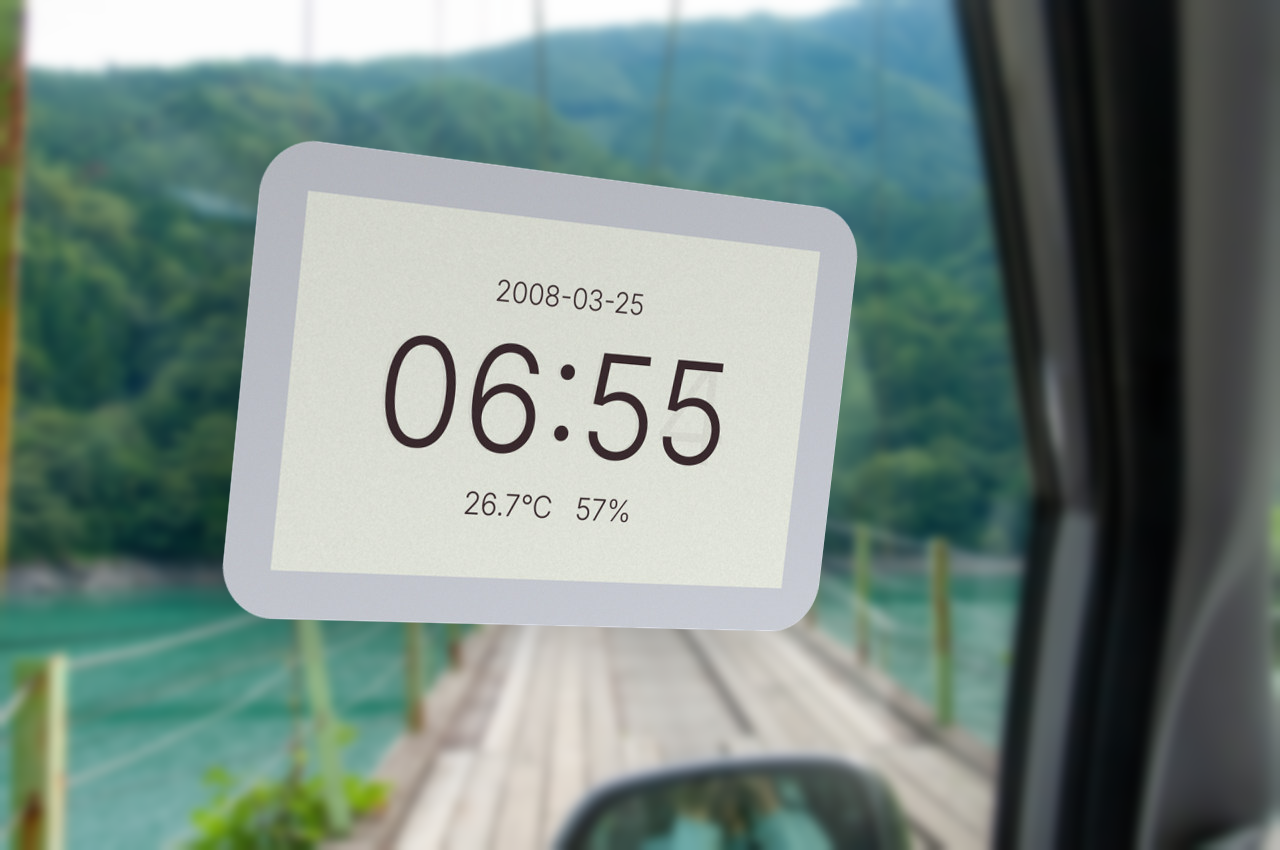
6:55
